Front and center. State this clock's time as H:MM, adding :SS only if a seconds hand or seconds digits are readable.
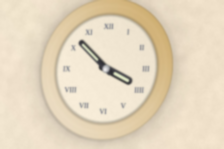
3:52
